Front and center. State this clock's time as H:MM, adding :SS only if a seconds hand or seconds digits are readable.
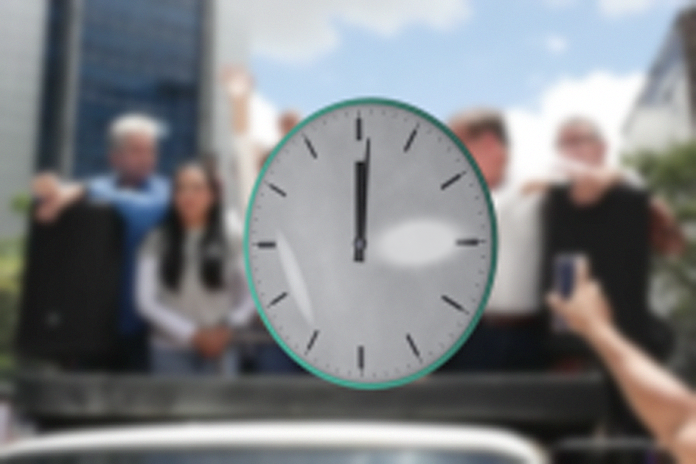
12:01
